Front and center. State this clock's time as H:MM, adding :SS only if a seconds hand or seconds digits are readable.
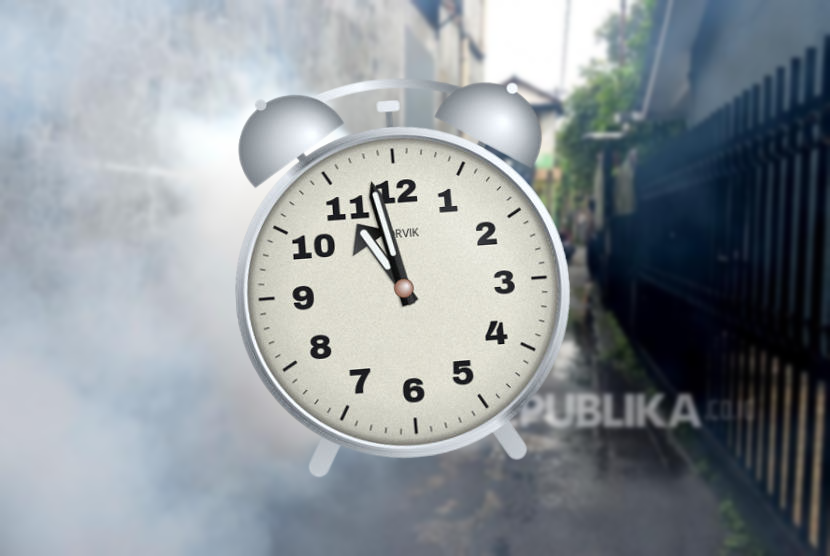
10:58
